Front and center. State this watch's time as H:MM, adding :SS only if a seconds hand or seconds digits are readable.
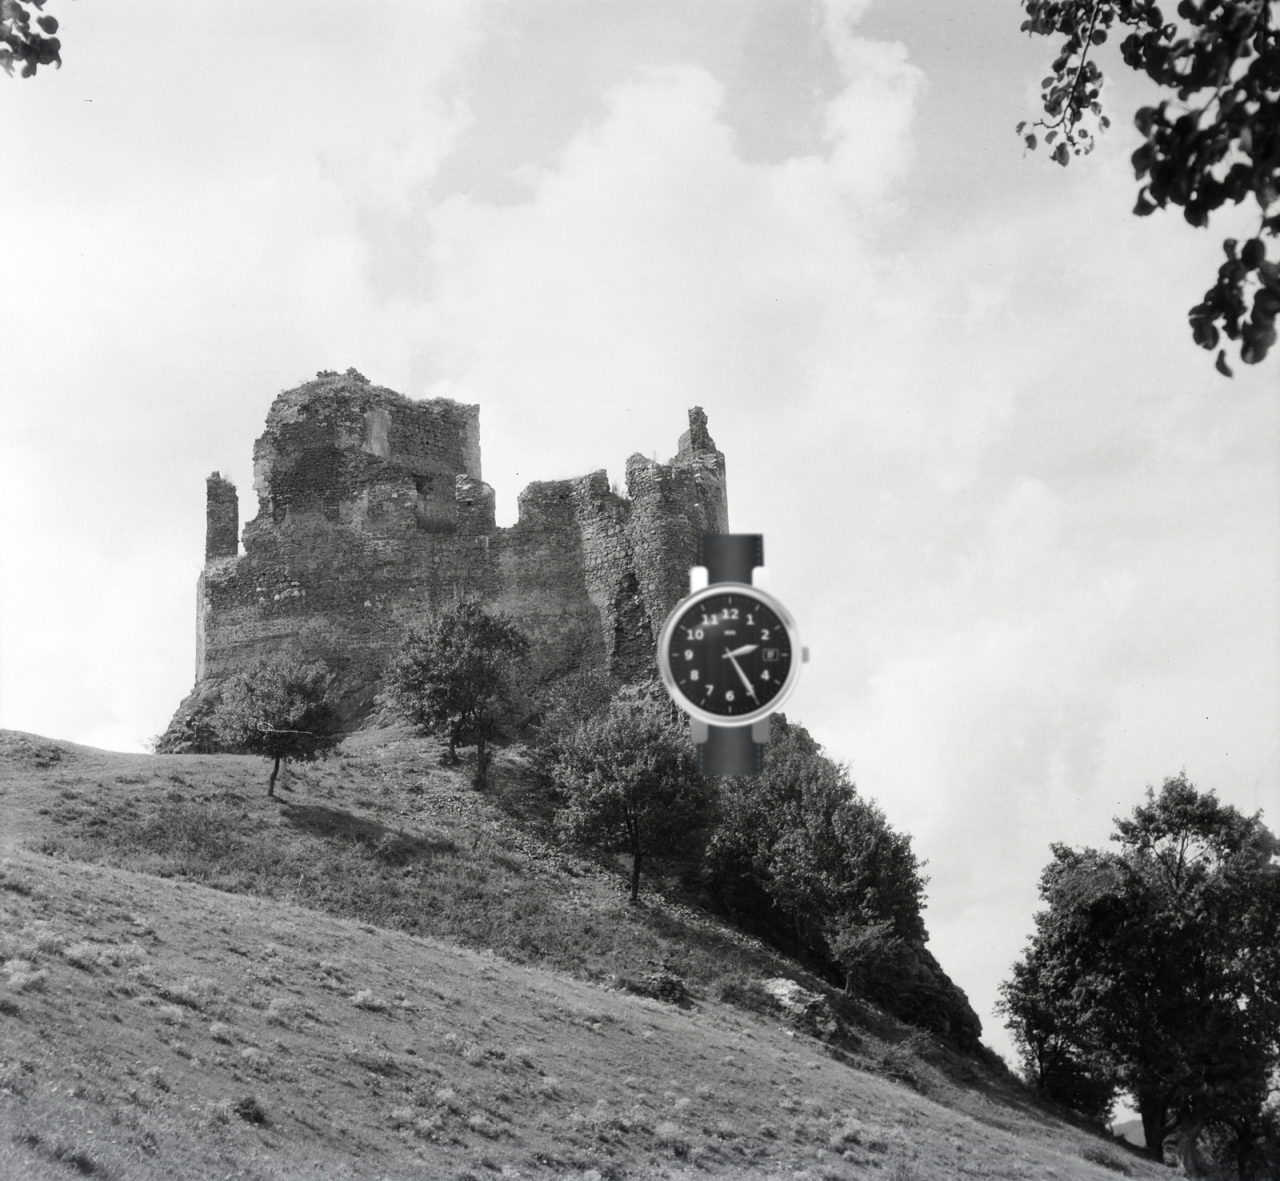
2:25
